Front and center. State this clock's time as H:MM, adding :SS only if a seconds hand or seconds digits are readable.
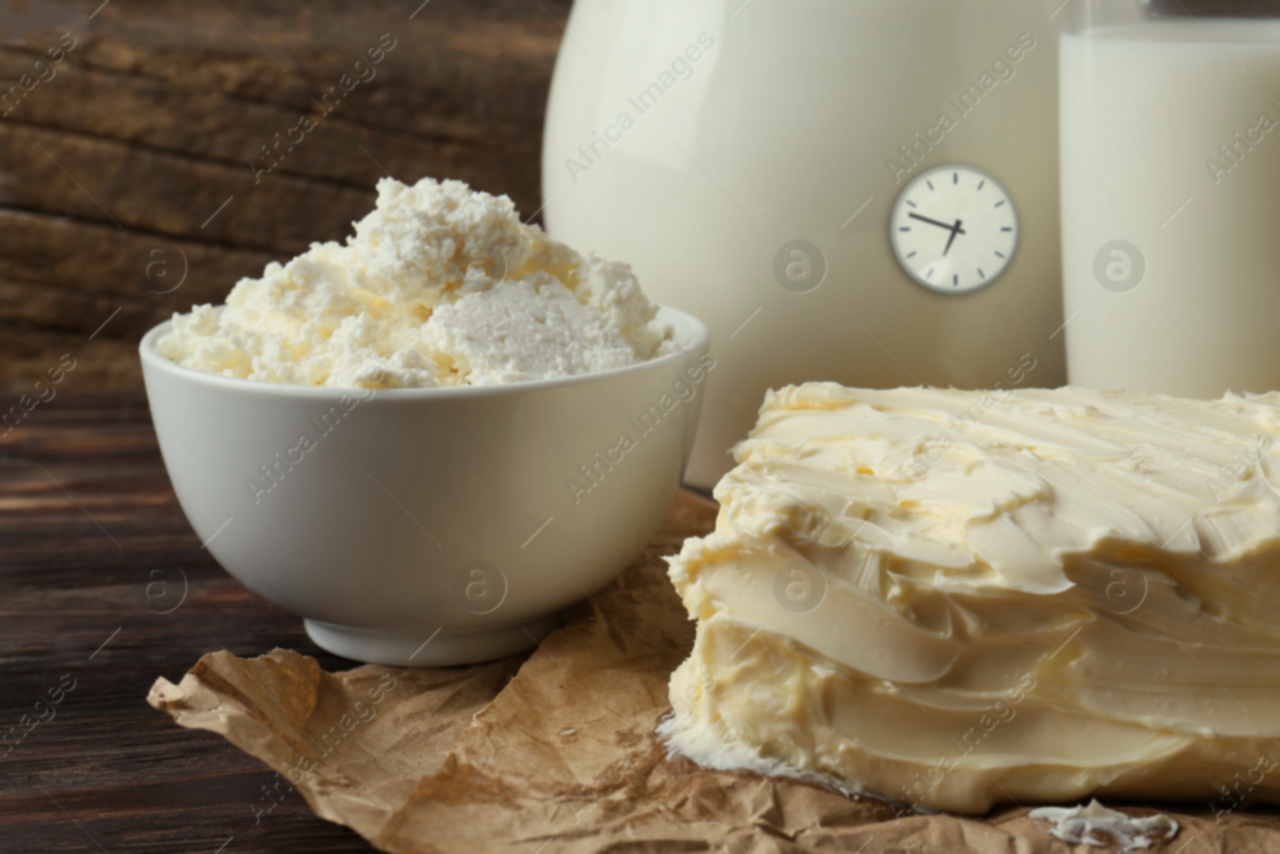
6:48
